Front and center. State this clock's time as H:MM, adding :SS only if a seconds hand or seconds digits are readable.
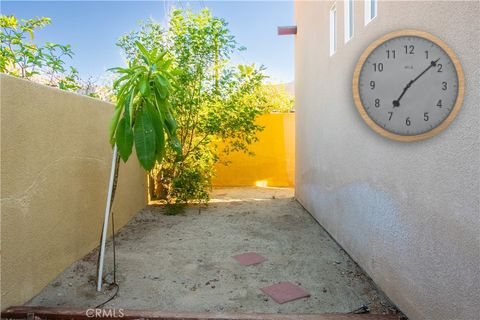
7:08
